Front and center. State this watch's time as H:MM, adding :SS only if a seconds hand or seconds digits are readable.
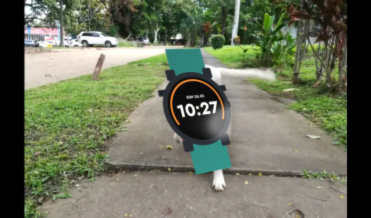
10:27
